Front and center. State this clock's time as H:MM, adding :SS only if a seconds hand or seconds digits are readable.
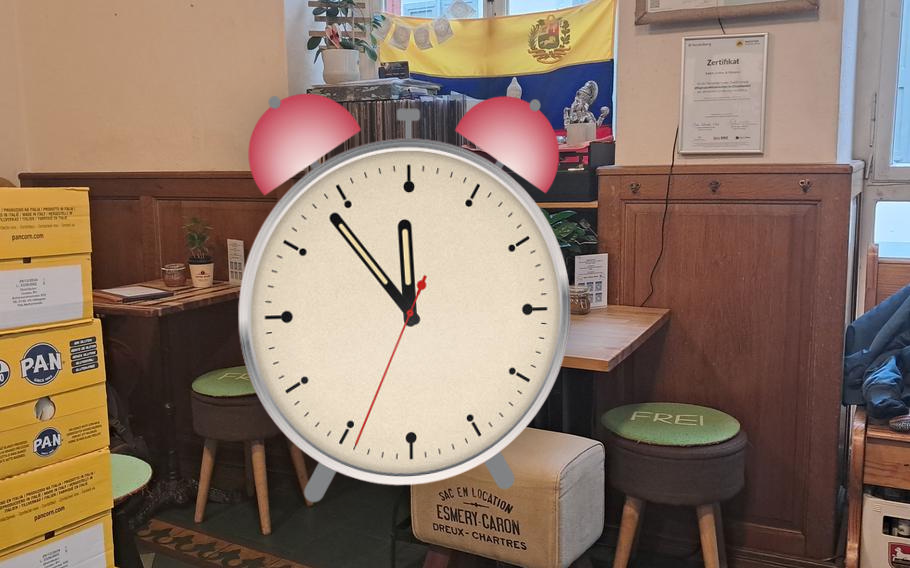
11:53:34
